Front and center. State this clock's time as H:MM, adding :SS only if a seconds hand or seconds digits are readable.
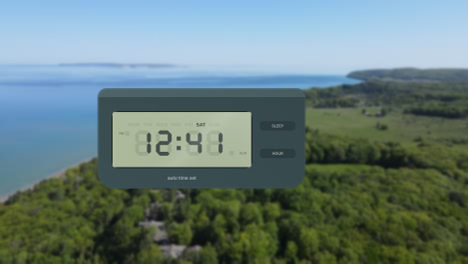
12:41
